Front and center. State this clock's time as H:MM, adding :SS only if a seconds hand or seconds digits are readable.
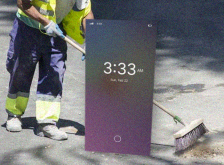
3:33
